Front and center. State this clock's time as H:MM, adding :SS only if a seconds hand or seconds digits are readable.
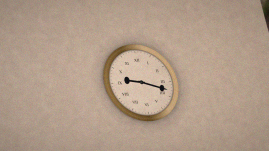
9:18
